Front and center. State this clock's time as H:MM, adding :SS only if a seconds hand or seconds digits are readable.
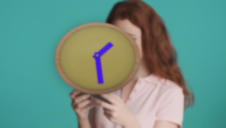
1:29
